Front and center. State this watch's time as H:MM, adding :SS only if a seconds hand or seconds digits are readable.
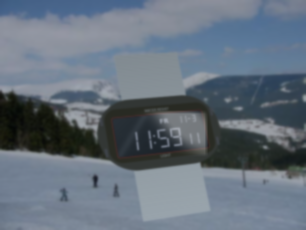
11:59:11
